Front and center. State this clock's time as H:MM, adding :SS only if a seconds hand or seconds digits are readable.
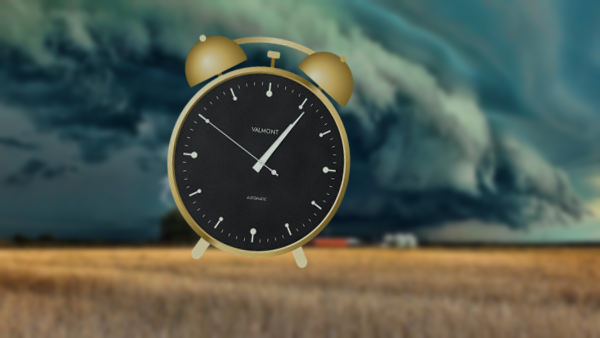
1:05:50
